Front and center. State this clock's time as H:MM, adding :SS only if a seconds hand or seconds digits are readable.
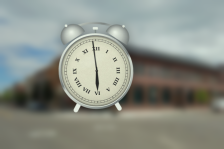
5:59
